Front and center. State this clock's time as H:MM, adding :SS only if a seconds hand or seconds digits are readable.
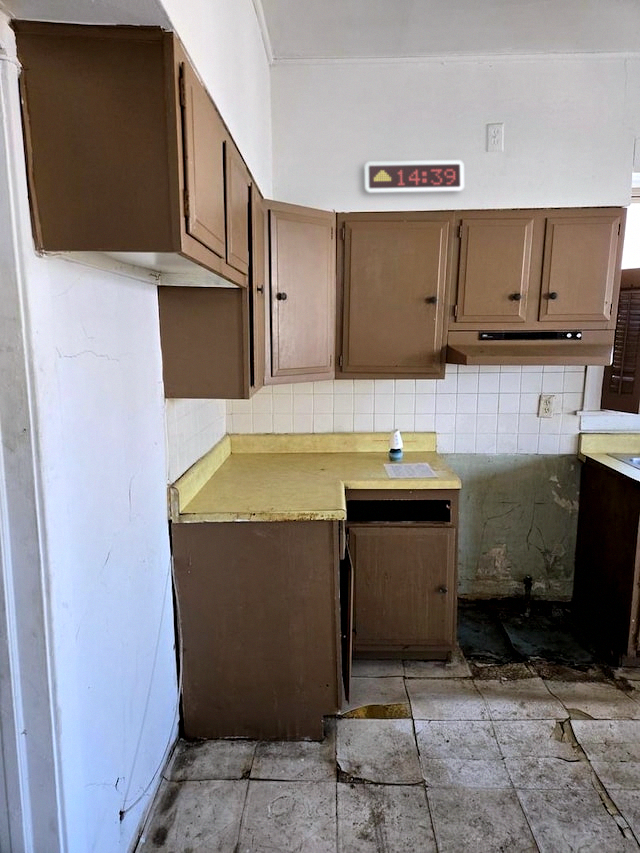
14:39
